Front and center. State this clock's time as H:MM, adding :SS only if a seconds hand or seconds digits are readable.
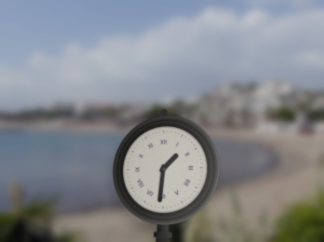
1:31
